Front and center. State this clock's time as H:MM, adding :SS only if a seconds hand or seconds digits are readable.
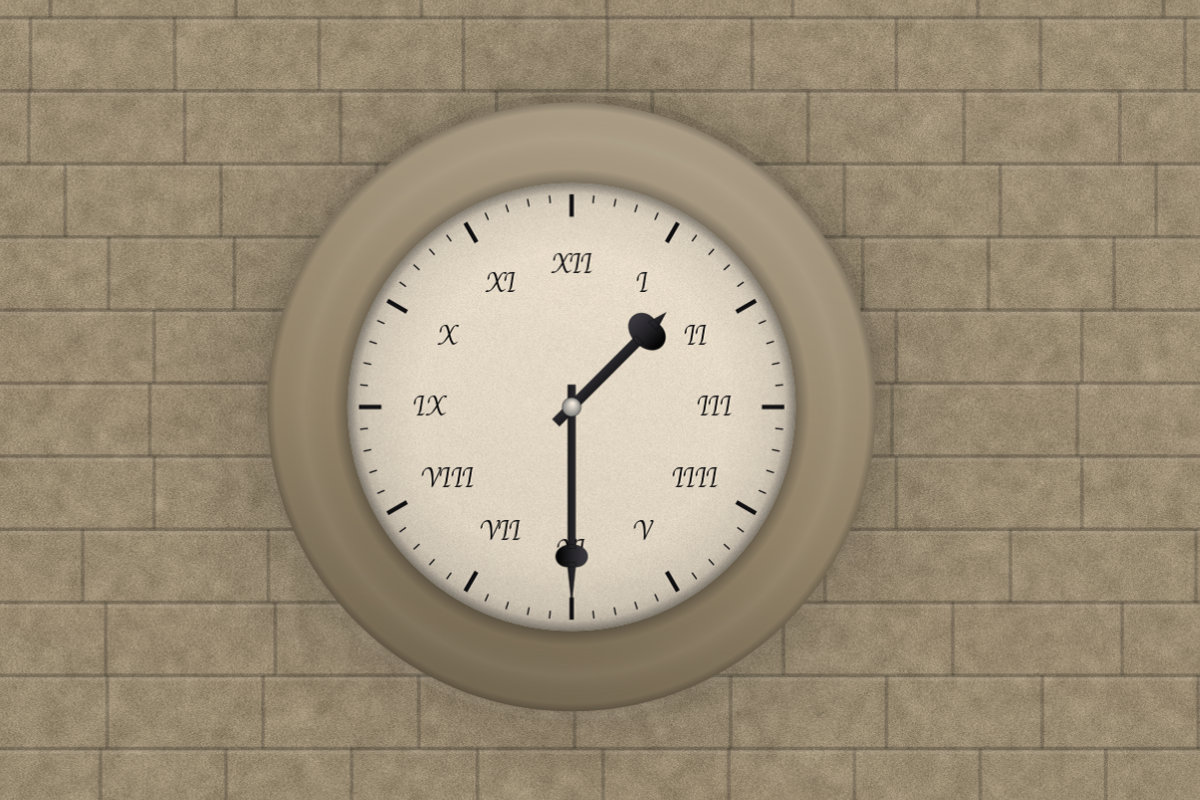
1:30
